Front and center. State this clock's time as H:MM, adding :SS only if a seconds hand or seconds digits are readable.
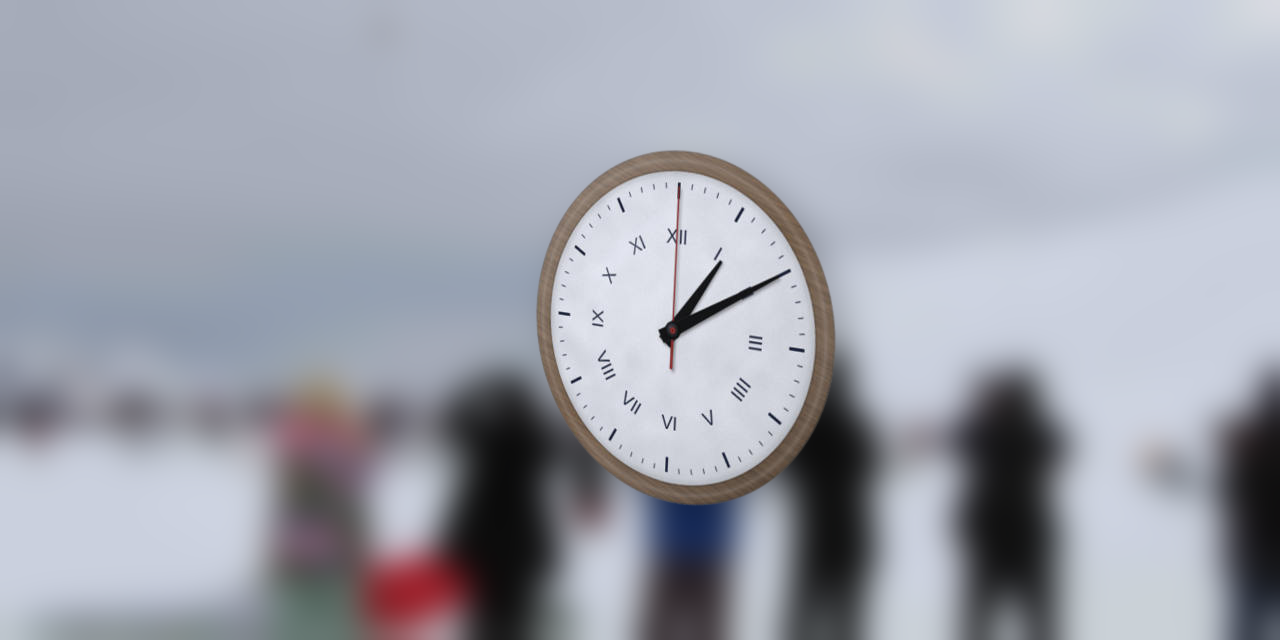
1:10:00
